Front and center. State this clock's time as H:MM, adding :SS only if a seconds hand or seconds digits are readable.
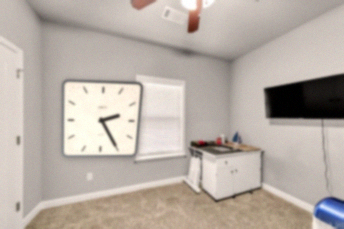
2:25
